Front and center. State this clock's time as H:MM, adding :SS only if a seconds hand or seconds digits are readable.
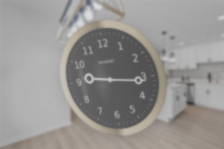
9:16
